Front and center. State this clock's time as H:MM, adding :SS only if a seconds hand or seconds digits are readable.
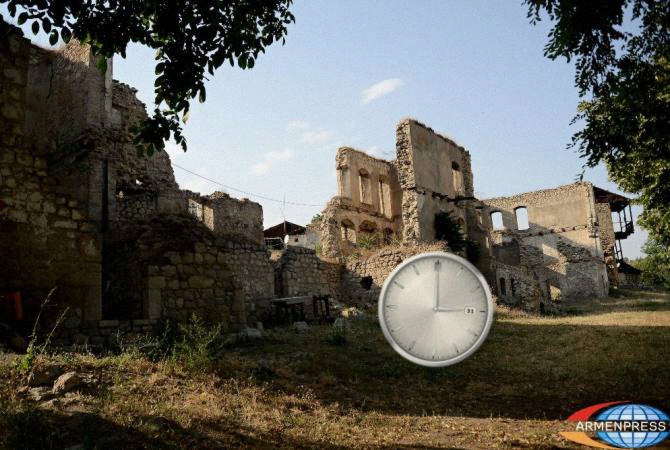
3:00
